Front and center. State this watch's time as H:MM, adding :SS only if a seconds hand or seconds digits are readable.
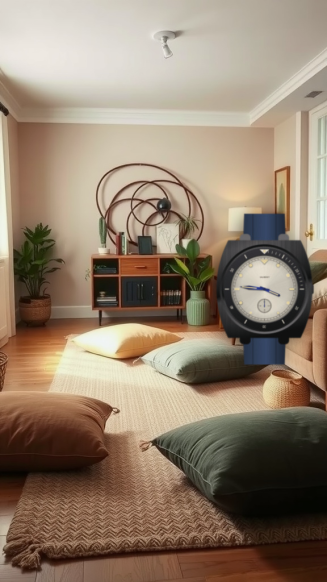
3:46
